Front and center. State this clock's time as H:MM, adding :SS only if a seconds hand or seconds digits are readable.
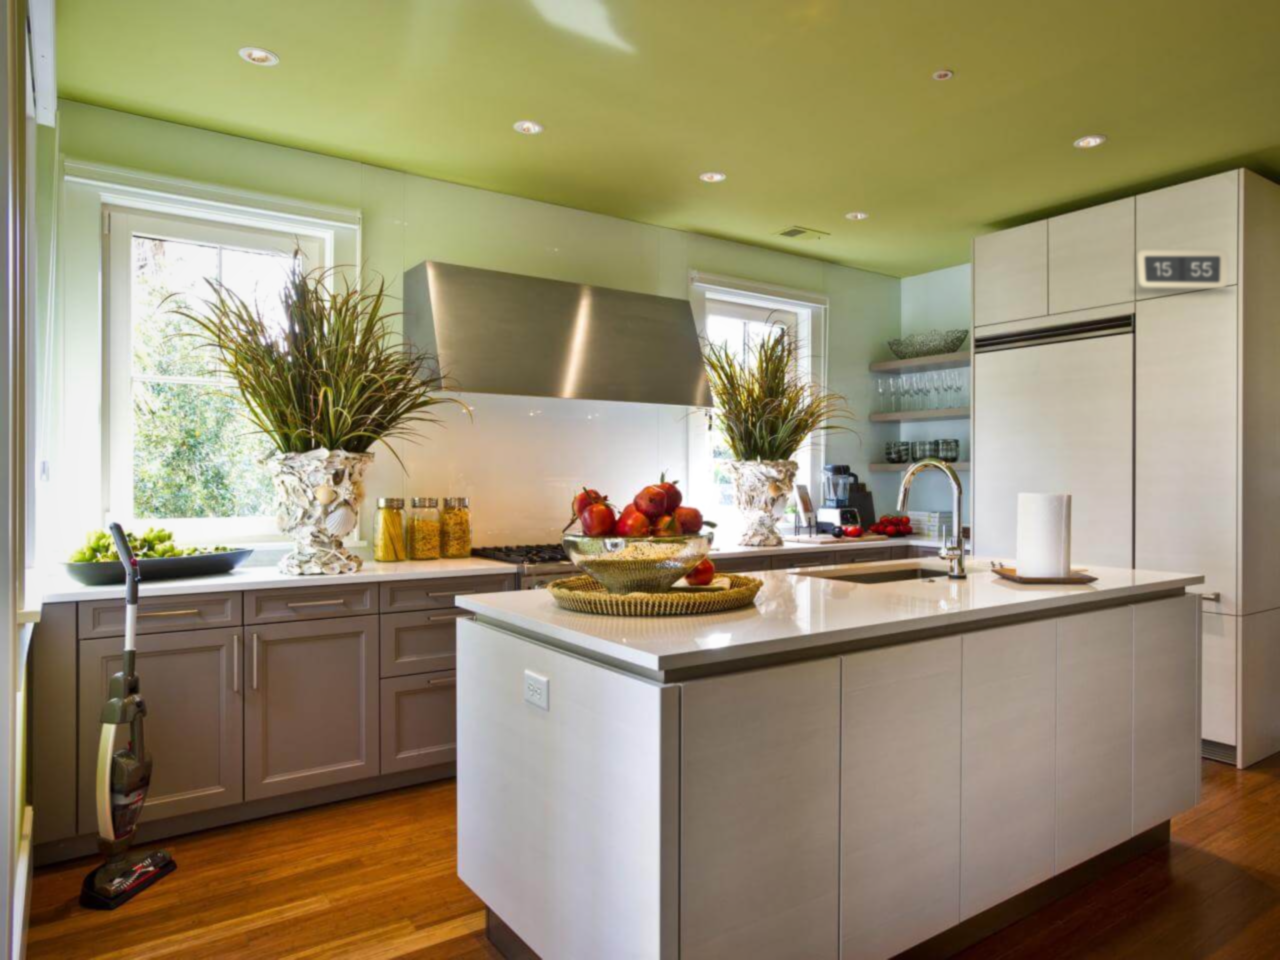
15:55
